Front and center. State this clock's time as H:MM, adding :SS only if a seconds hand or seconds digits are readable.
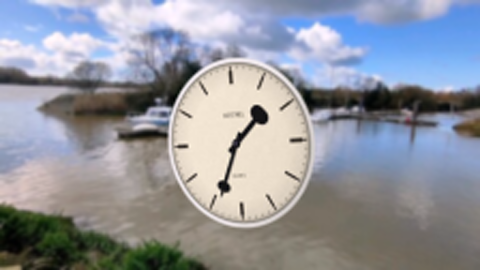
1:34
